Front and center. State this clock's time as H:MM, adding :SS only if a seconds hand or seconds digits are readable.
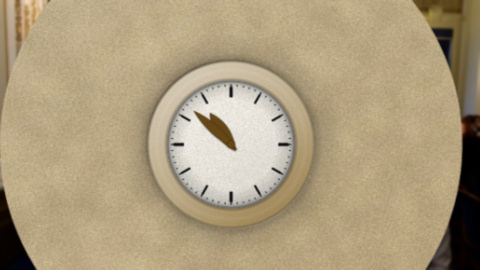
10:52
